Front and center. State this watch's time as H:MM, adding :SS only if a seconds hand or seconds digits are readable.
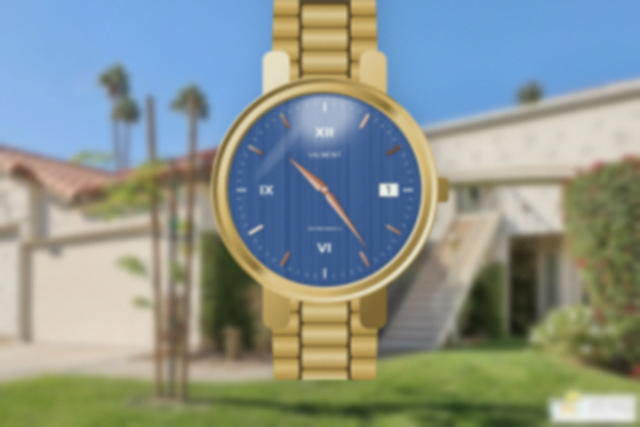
10:24
